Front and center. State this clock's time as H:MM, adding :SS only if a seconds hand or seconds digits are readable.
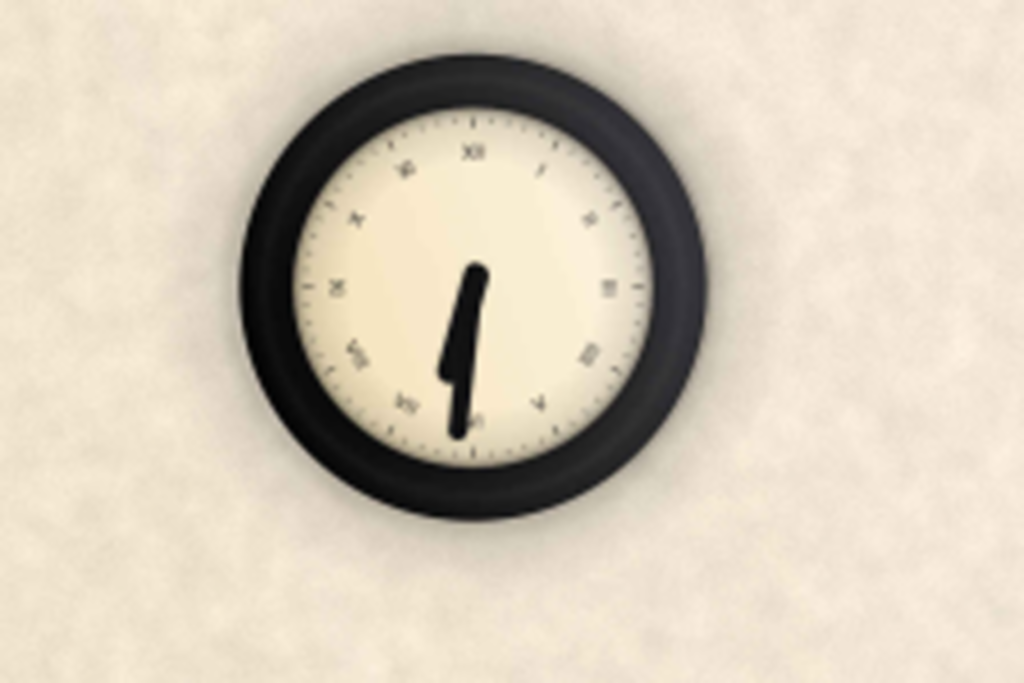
6:31
